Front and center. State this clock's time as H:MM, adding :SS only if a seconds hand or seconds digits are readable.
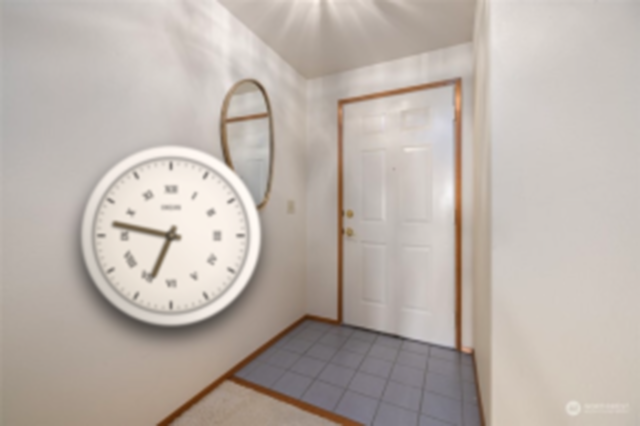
6:47
